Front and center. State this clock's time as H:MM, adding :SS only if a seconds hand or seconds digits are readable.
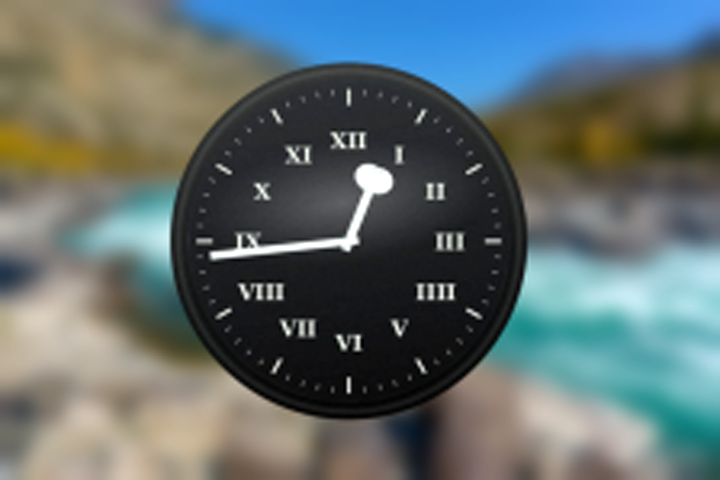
12:44
